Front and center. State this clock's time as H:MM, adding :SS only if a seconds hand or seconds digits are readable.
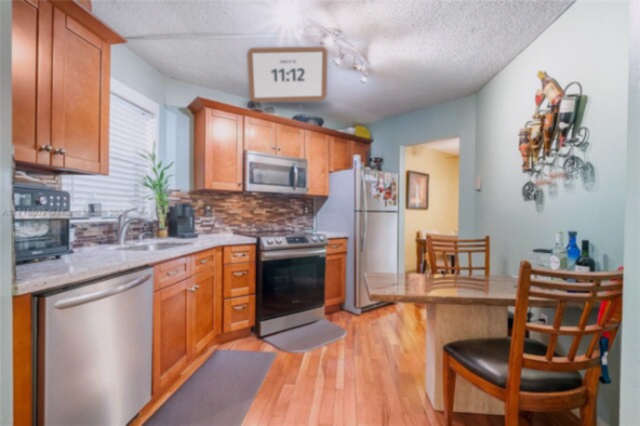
11:12
